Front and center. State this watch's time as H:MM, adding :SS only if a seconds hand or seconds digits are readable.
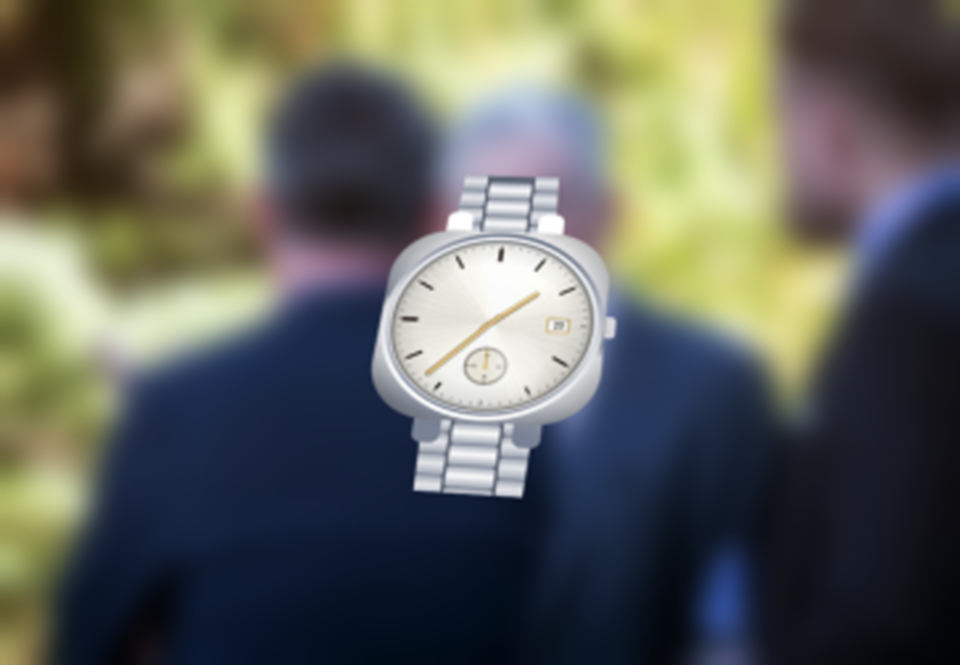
1:37
